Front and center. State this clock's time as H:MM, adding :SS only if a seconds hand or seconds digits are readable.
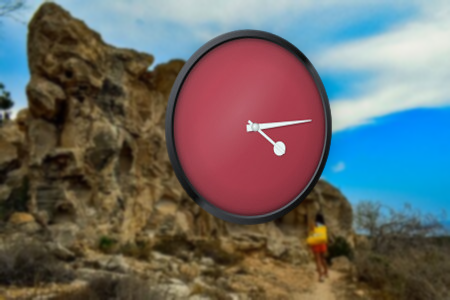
4:14
